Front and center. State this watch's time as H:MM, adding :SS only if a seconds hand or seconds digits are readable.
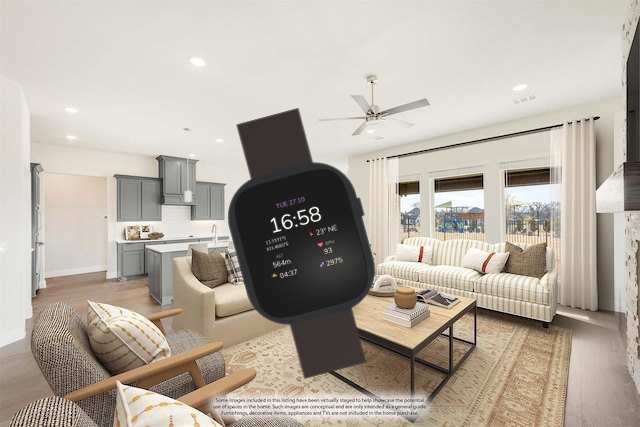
16:58
